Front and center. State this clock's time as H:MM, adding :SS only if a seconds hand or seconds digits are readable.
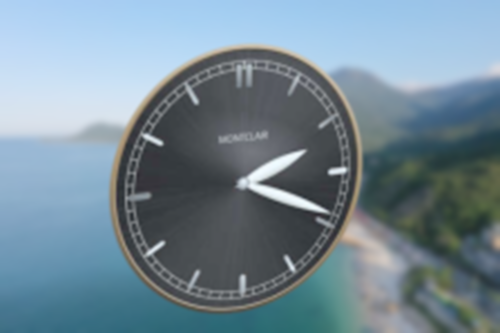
2:19
